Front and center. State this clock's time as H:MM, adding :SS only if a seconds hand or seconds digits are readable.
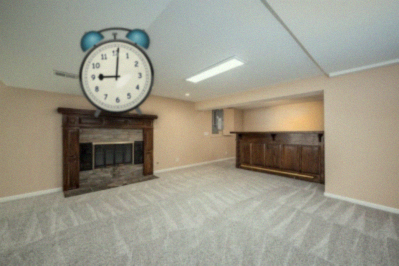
9:01
